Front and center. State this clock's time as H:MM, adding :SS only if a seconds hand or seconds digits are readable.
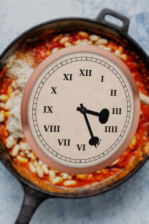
3:26
